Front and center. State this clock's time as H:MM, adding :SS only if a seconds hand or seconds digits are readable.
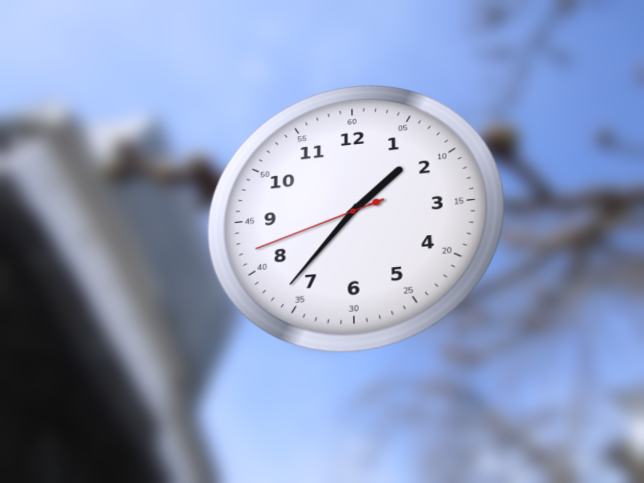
1:36:42
